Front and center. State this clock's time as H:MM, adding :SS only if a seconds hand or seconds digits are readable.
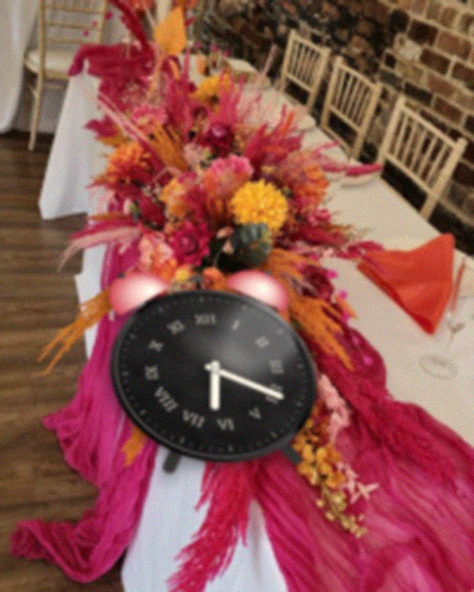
6:20
